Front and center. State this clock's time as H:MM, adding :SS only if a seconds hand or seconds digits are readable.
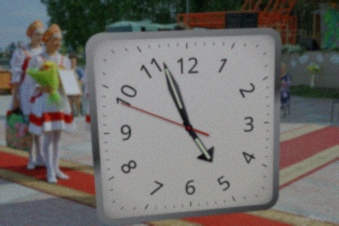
4:56:49
